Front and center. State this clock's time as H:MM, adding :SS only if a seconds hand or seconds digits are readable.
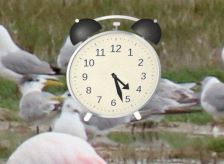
4:27
